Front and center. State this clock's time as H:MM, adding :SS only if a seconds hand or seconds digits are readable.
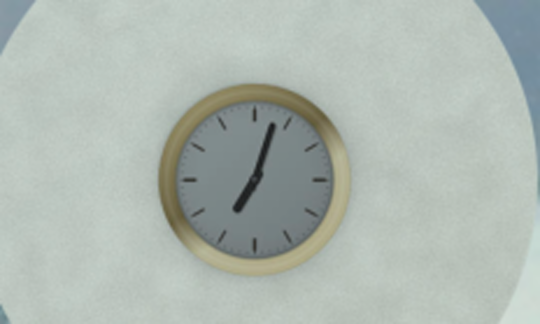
7:03
